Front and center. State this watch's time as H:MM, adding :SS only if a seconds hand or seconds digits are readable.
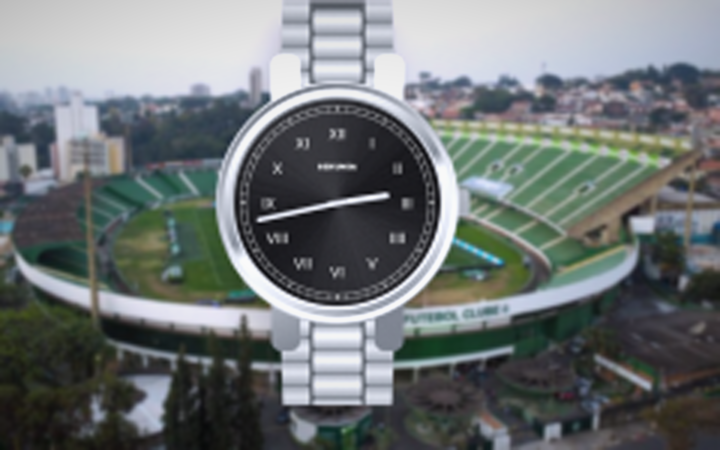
2:43
